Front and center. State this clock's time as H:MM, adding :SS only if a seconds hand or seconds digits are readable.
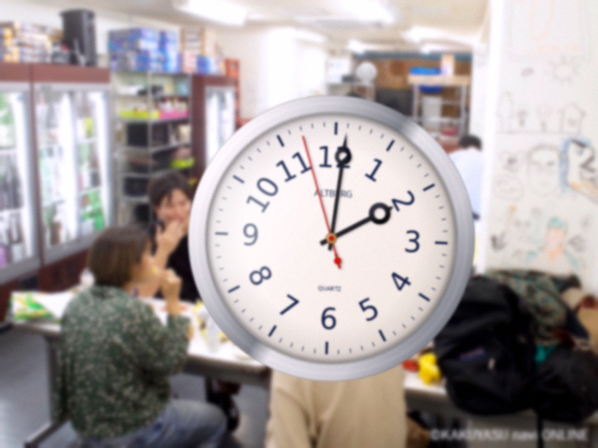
2:00:57
